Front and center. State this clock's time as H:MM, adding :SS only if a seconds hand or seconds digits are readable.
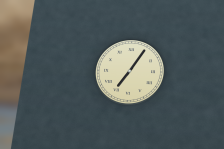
7:05
